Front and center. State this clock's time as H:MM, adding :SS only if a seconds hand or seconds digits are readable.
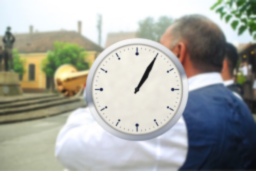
1:05
